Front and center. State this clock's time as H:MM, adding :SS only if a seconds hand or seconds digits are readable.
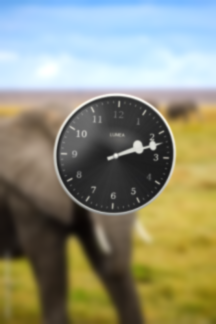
2:12
